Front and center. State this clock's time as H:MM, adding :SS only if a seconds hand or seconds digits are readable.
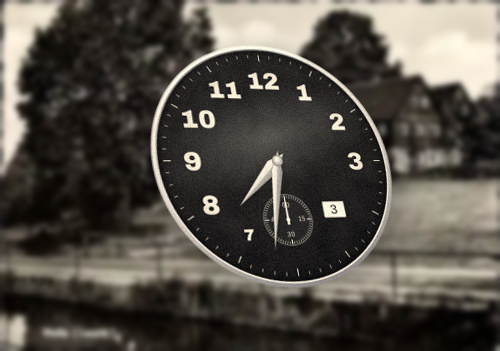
7:32
